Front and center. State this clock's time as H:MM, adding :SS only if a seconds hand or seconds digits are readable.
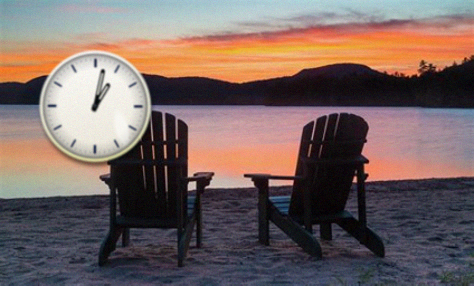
1:02
